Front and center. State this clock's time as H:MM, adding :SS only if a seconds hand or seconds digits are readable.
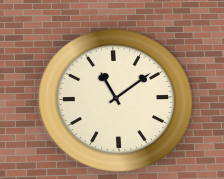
11:09
